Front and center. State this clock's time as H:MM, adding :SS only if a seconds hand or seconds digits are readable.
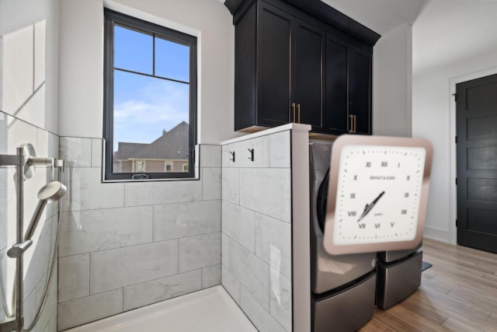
7:37
